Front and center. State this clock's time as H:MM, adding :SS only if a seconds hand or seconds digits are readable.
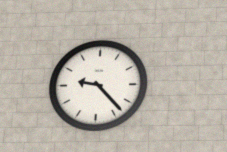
9:23
